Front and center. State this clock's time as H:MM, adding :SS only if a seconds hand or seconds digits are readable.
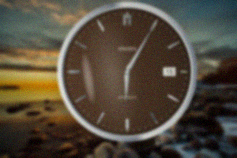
6:05
